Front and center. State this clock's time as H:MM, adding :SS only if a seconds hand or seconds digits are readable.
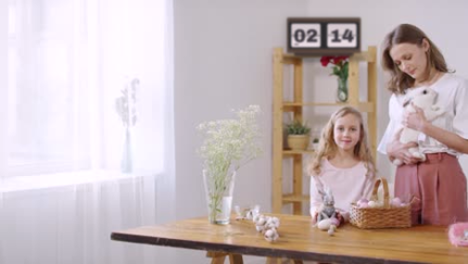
2:14
